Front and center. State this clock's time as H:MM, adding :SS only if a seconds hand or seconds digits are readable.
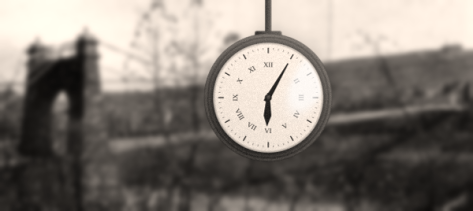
6:05
